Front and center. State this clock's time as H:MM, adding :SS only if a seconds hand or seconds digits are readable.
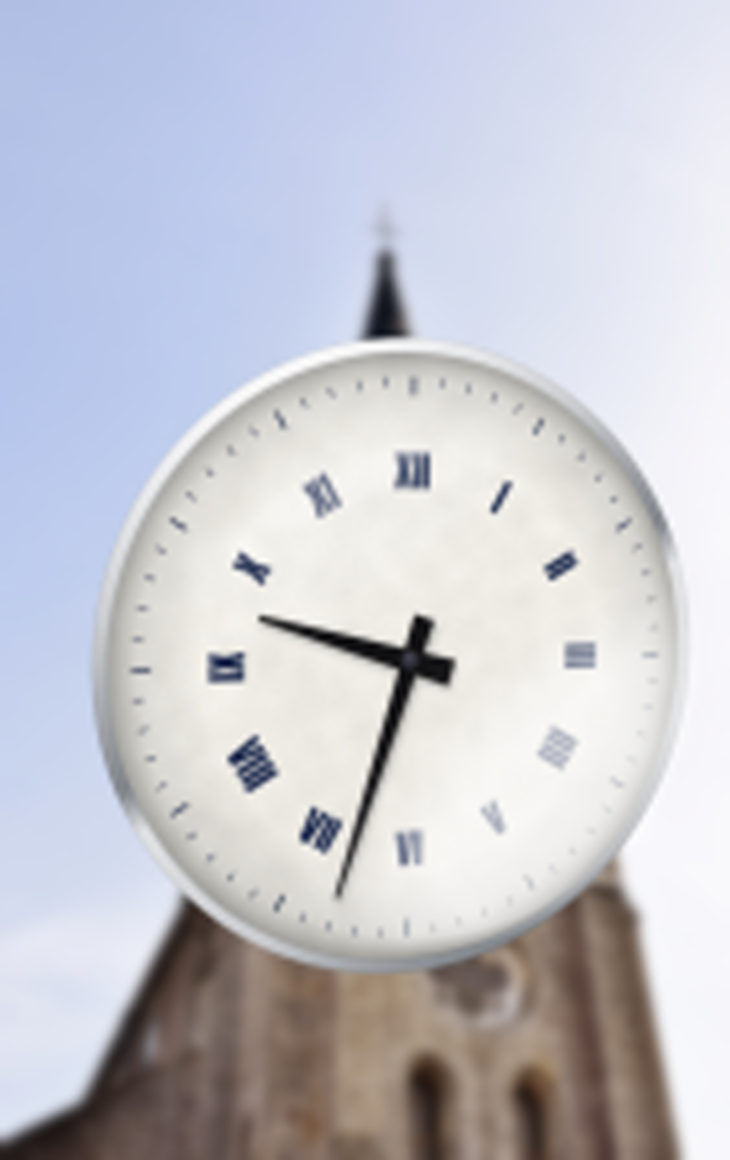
9:33
